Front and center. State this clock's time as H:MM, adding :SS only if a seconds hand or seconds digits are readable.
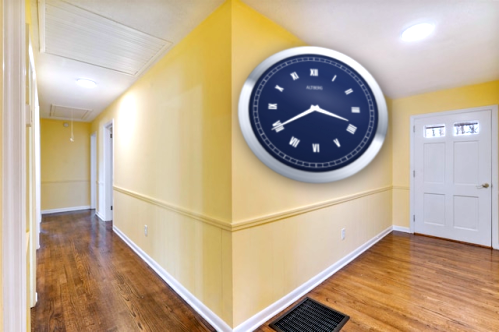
3:40
